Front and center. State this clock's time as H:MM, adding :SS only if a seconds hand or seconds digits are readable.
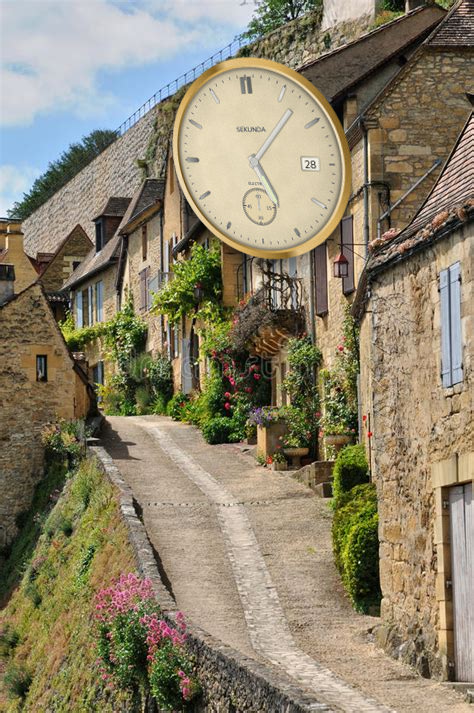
5:07
